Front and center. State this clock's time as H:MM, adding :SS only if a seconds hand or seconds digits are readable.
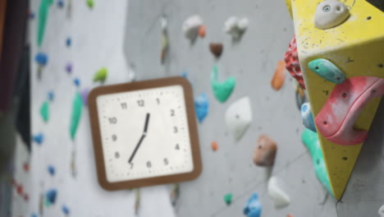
12:36
